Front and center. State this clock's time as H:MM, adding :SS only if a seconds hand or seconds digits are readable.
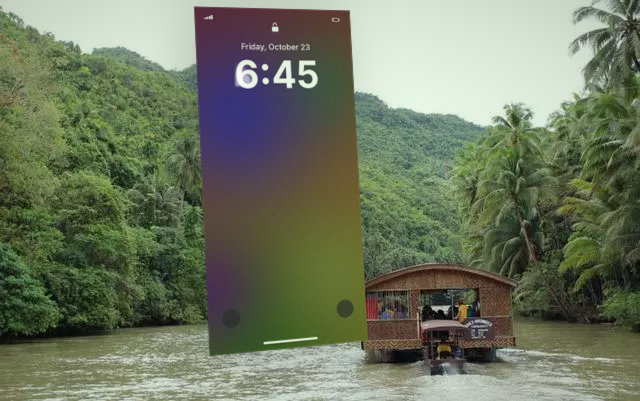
6:45
